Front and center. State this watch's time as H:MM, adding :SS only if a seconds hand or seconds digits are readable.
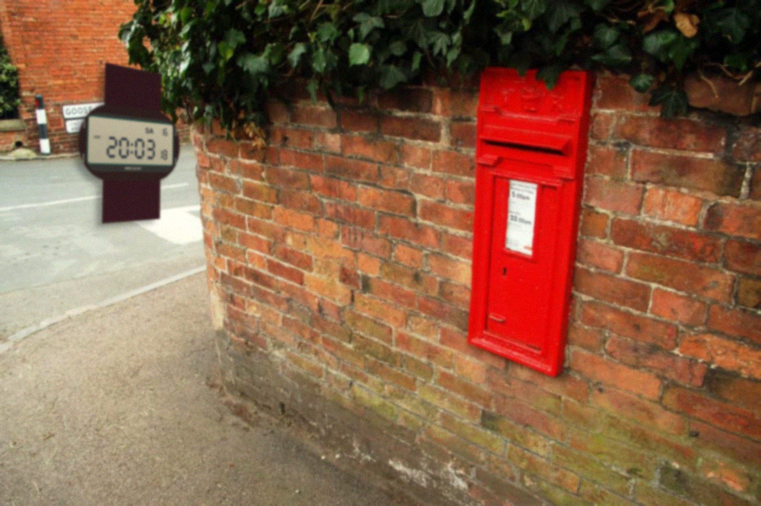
20:03
